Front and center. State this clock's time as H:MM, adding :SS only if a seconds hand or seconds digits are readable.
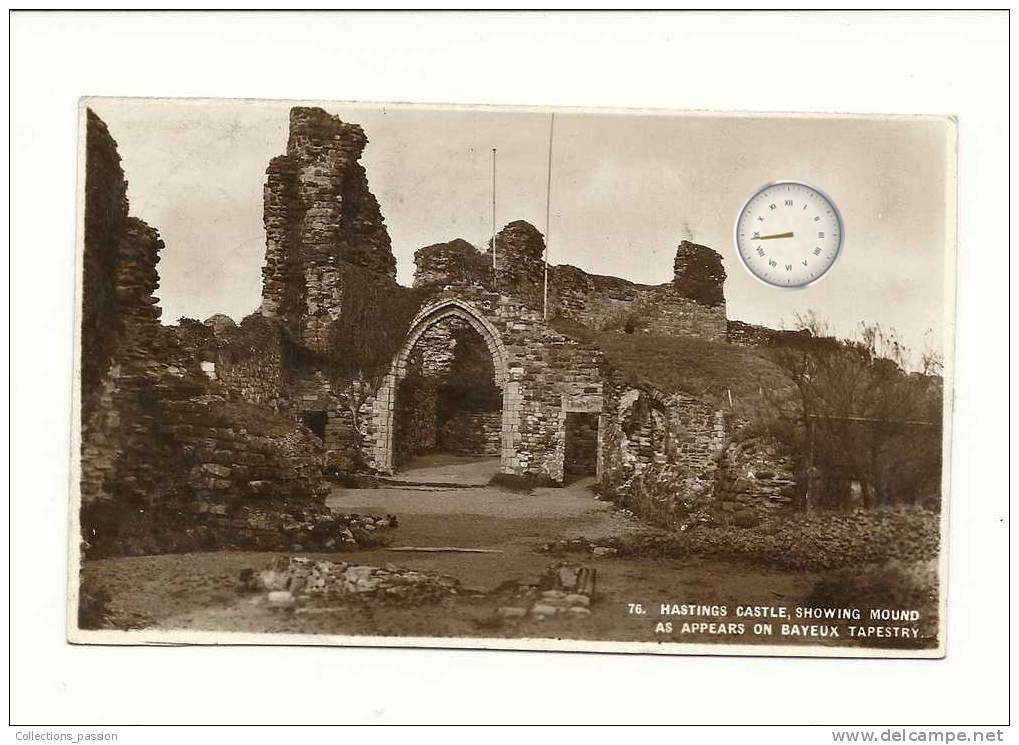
8:44
